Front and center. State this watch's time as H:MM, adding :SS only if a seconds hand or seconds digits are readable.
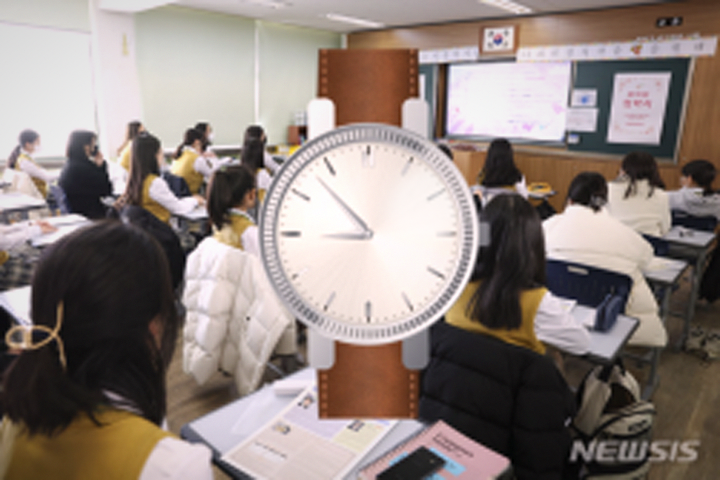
8:53
